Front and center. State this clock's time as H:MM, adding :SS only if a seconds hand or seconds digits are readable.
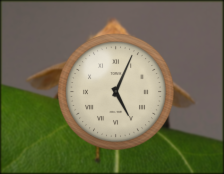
5:04
